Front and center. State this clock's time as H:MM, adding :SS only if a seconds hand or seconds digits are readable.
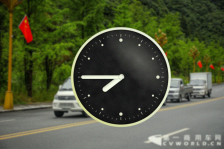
7:45
